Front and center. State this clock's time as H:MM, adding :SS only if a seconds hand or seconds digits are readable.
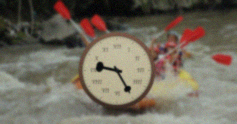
9:25
